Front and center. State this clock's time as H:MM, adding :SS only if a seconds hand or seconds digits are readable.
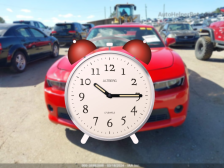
10:15
